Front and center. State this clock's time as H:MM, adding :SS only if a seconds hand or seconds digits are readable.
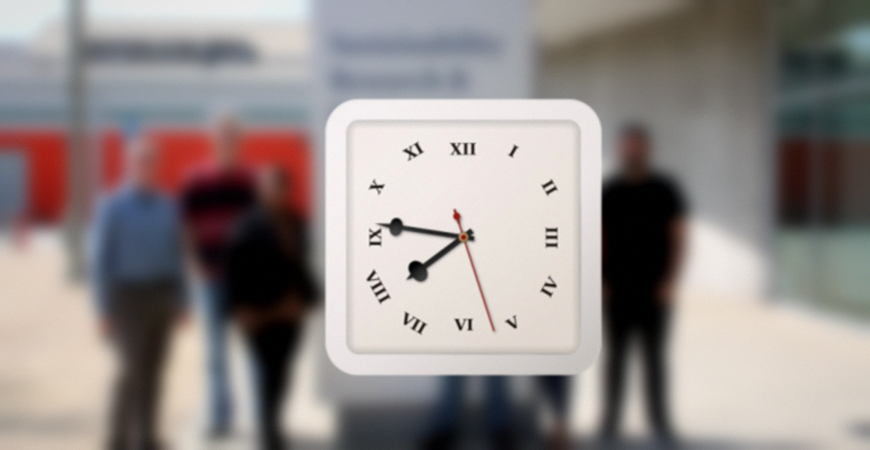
7:46:27
